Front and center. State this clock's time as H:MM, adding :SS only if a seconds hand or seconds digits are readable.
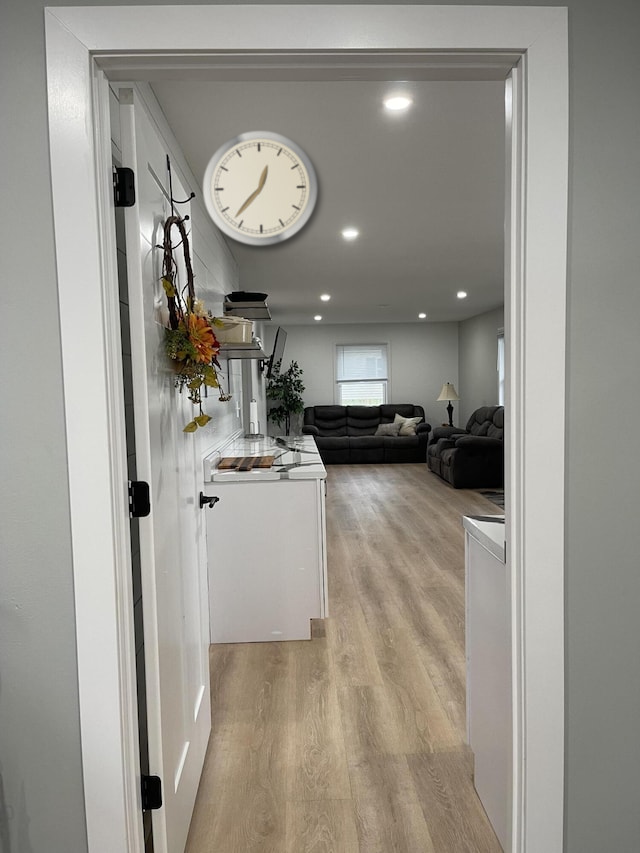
12:37
